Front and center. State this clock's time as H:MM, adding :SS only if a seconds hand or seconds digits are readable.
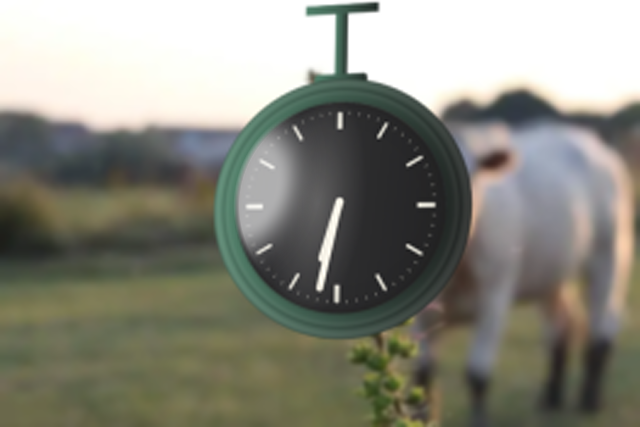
6:32
